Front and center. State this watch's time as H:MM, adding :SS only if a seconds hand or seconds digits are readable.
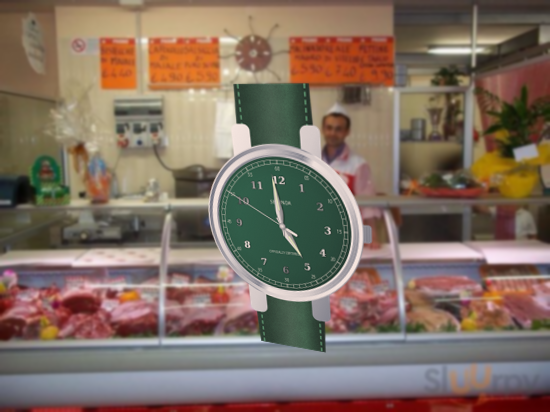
4:58:50
